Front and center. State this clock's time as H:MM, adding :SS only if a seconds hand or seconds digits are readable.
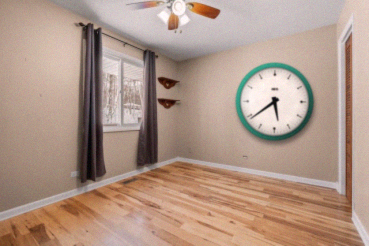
5:39
